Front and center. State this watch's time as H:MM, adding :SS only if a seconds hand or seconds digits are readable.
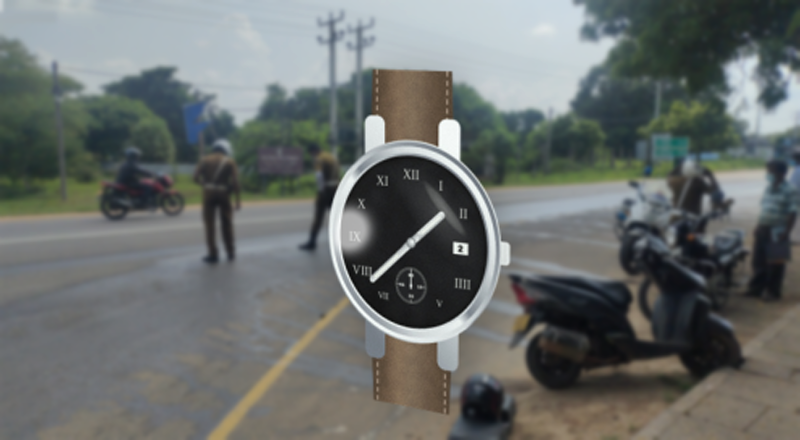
1:38
